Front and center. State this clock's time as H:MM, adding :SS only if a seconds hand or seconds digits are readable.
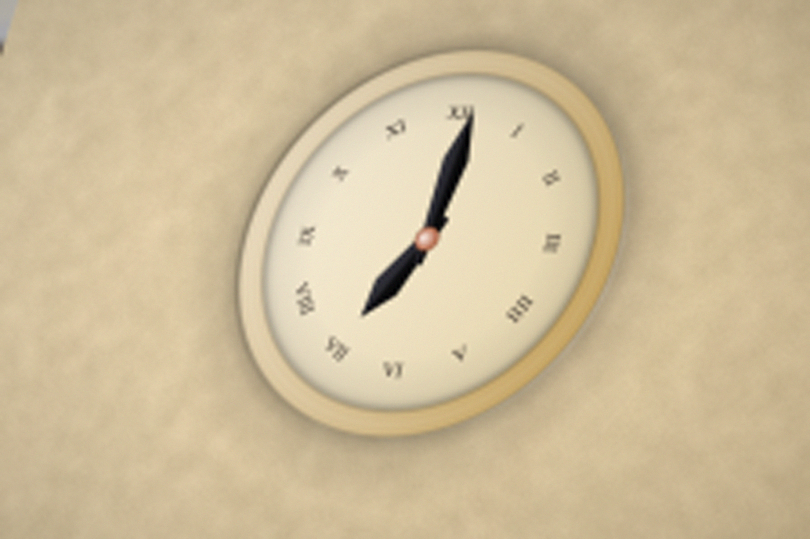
7:01
